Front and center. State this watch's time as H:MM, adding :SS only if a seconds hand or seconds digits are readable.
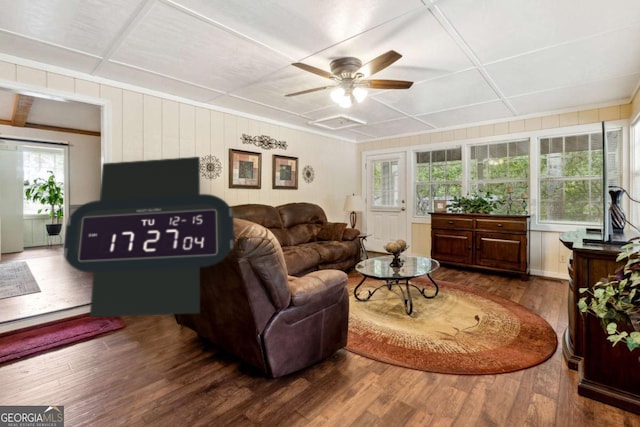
17:27:04
